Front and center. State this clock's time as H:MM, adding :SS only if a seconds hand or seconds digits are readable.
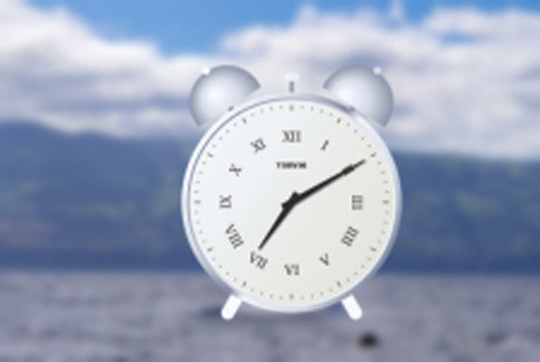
7:10
